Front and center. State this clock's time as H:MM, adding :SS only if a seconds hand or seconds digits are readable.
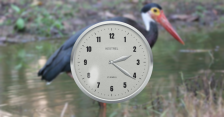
2:21
